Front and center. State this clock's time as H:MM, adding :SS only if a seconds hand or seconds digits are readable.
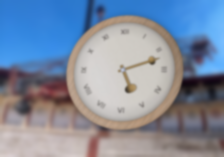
5:12
